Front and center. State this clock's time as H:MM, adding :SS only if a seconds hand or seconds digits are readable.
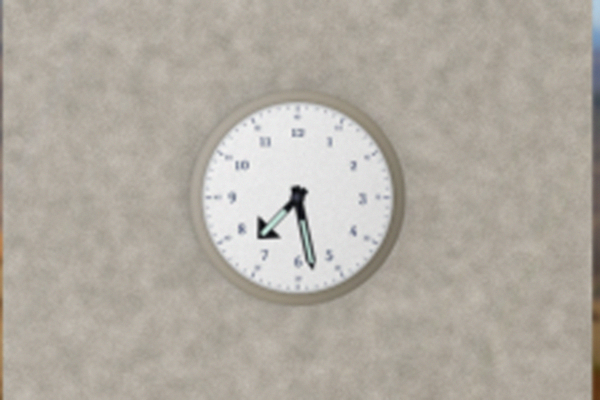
7:28
